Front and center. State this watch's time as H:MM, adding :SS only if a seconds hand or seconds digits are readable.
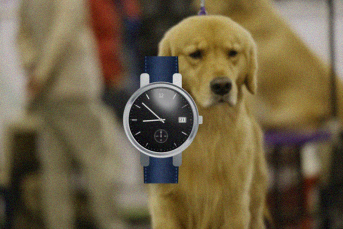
8:52
